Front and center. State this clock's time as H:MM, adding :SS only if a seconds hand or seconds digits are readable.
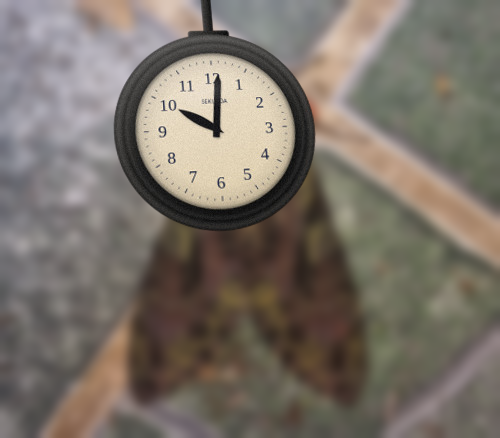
10:01
